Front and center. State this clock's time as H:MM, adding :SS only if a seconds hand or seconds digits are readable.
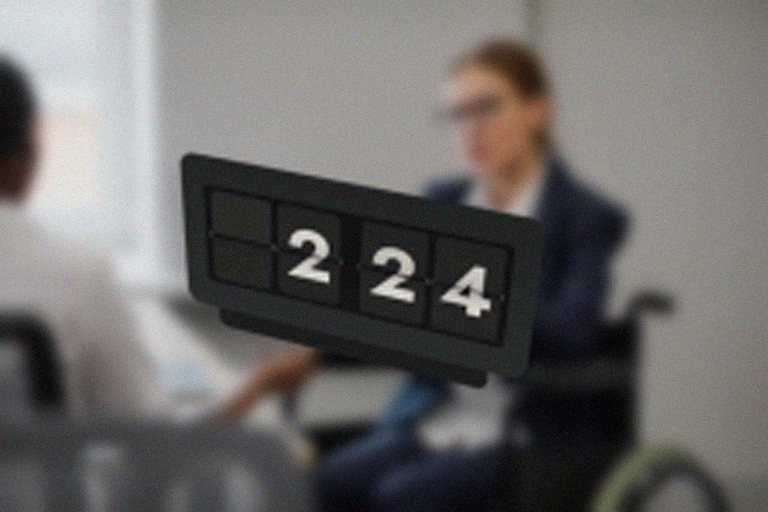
2:24
